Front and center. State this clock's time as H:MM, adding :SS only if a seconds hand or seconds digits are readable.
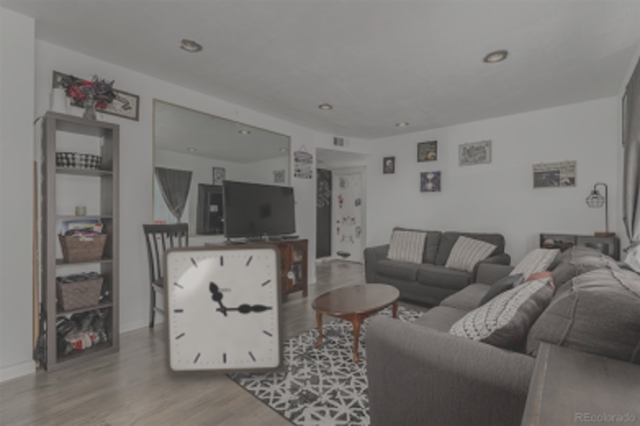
11:15
